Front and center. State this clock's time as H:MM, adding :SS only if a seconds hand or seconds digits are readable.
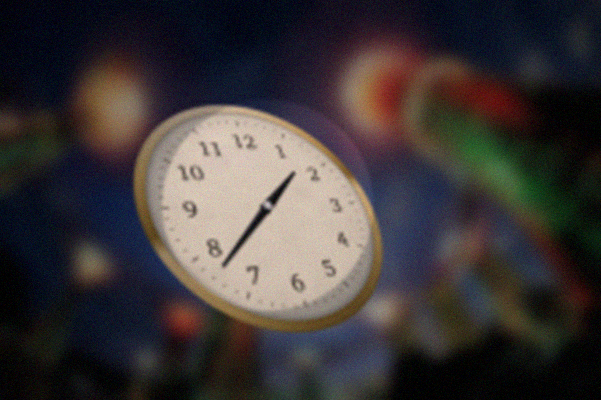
1:38
